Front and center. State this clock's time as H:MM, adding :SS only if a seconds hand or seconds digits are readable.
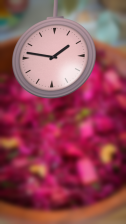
1:47
